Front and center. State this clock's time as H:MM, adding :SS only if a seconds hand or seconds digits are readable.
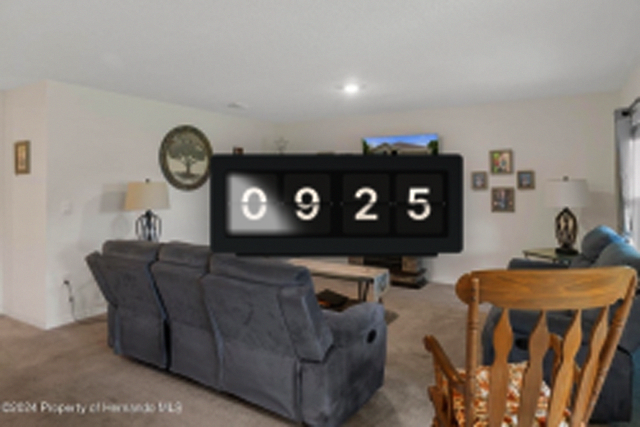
9:25
